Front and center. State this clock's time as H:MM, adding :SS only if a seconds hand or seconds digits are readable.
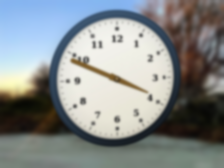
3:49
